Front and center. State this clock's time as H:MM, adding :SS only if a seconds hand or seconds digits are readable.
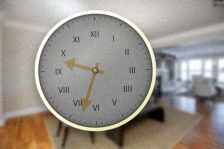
9:33
